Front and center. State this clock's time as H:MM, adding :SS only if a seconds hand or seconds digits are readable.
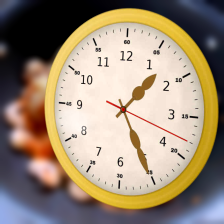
1:25:18
